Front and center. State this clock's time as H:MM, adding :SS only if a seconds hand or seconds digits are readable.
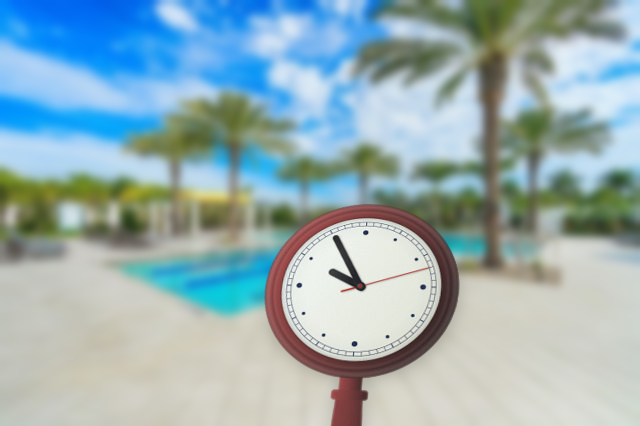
9:55:12
